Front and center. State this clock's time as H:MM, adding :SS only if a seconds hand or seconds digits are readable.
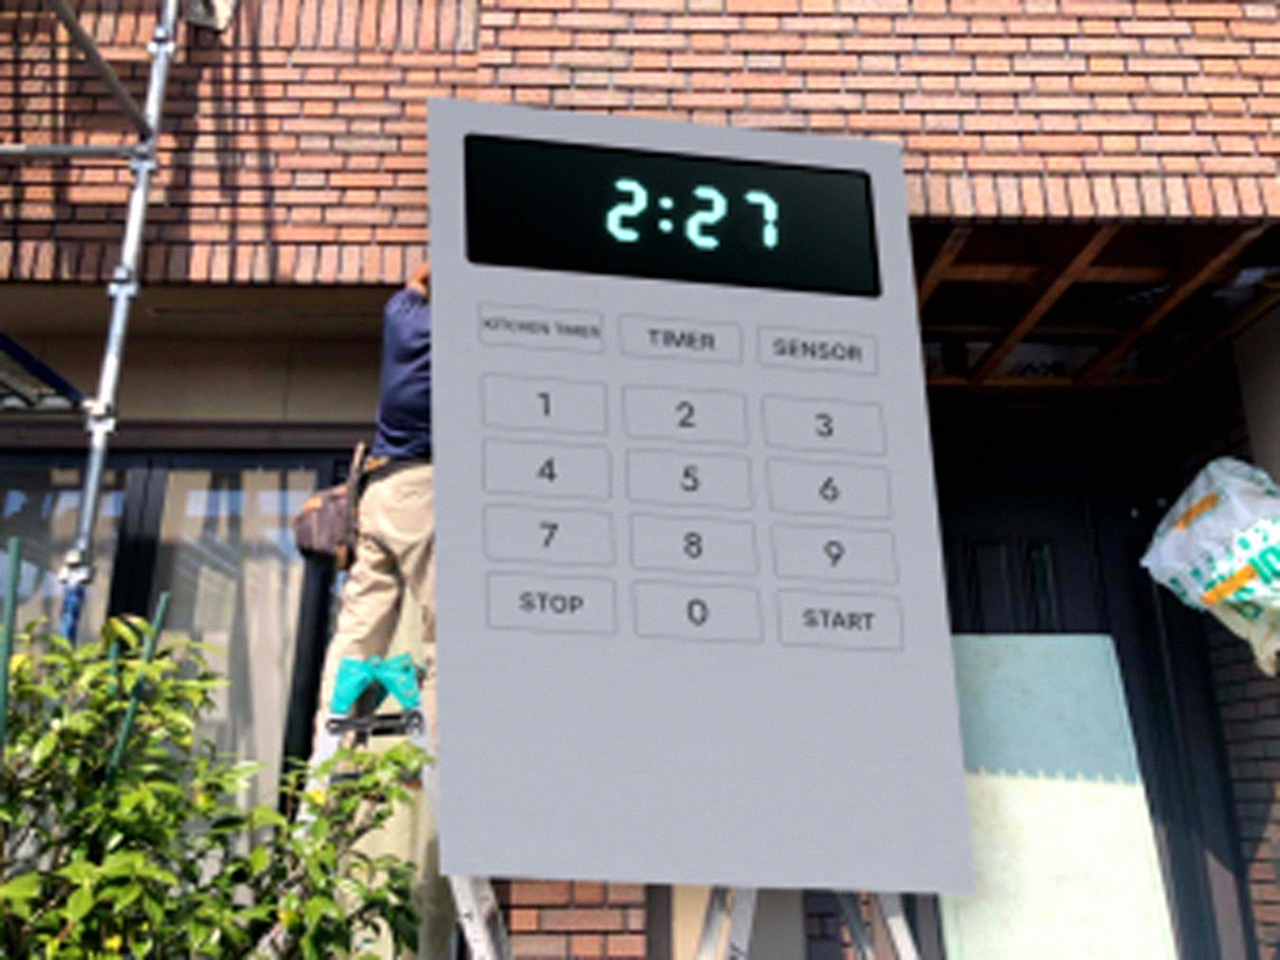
2:27
